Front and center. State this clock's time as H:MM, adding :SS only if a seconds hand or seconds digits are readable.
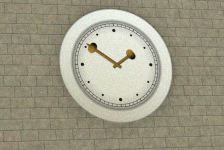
1:51
